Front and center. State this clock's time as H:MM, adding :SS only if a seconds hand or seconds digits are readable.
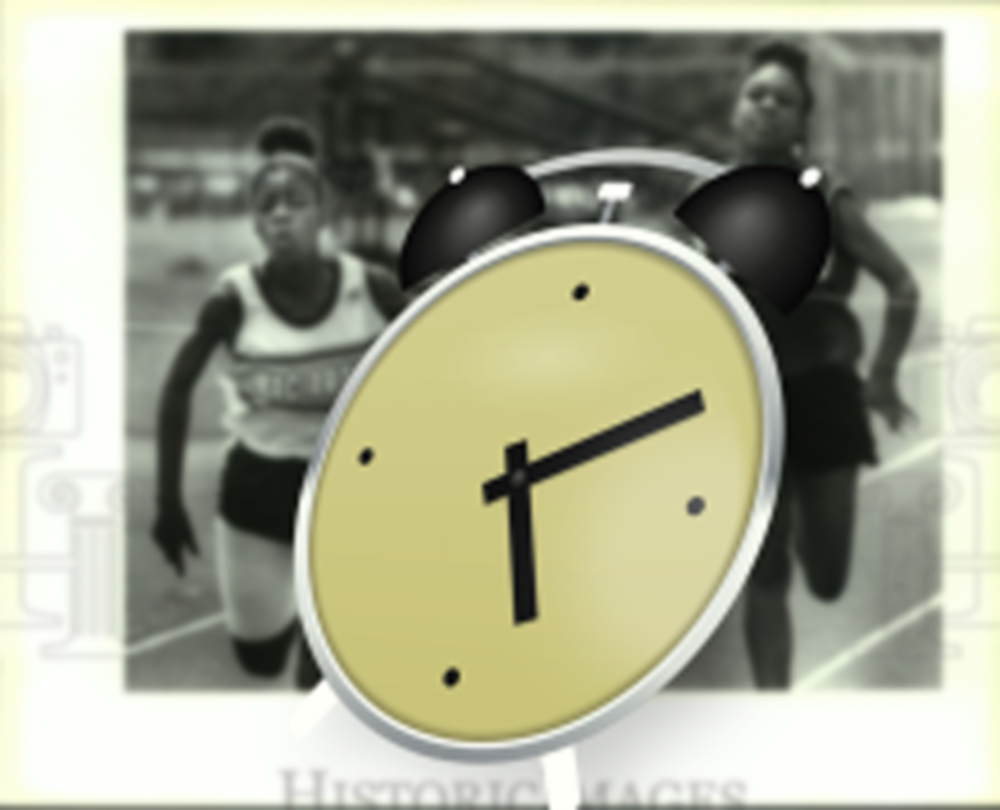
5:10
